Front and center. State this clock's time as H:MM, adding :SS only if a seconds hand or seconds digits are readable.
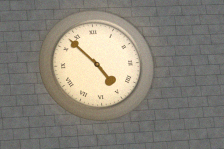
4:53
